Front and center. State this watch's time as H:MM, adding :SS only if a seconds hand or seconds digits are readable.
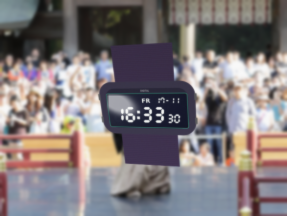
16:33:30
